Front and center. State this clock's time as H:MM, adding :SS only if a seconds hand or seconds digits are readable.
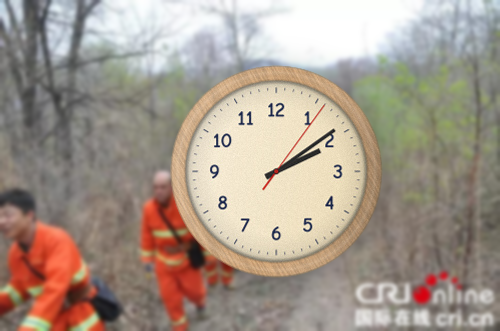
2:09:06
